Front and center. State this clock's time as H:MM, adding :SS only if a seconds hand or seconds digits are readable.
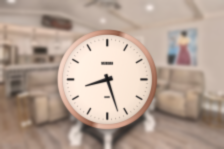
8:27
